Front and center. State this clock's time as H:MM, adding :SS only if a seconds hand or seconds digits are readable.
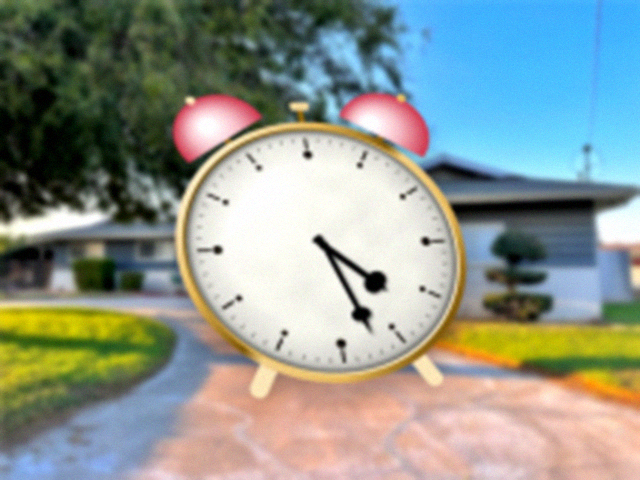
4:27
